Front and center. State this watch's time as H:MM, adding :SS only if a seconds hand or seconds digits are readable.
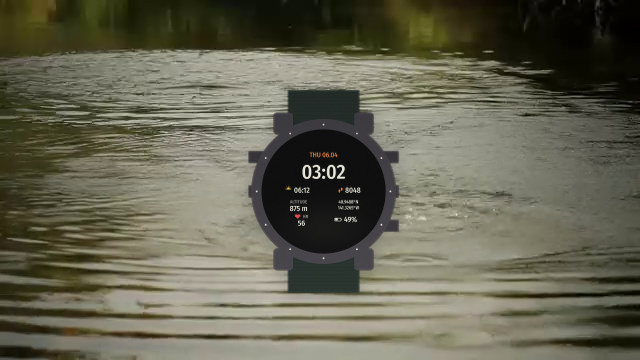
3:02
